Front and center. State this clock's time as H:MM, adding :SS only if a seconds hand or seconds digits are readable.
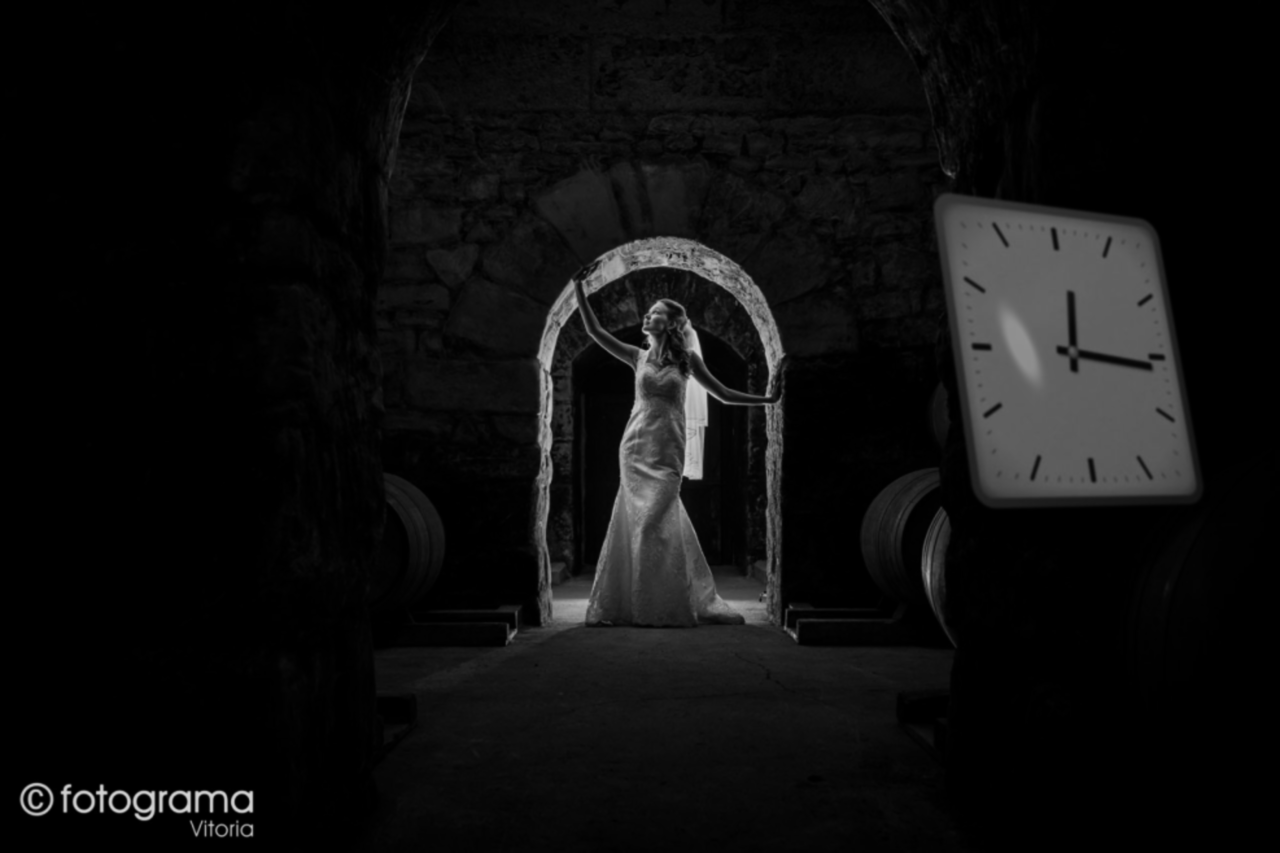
12:16
